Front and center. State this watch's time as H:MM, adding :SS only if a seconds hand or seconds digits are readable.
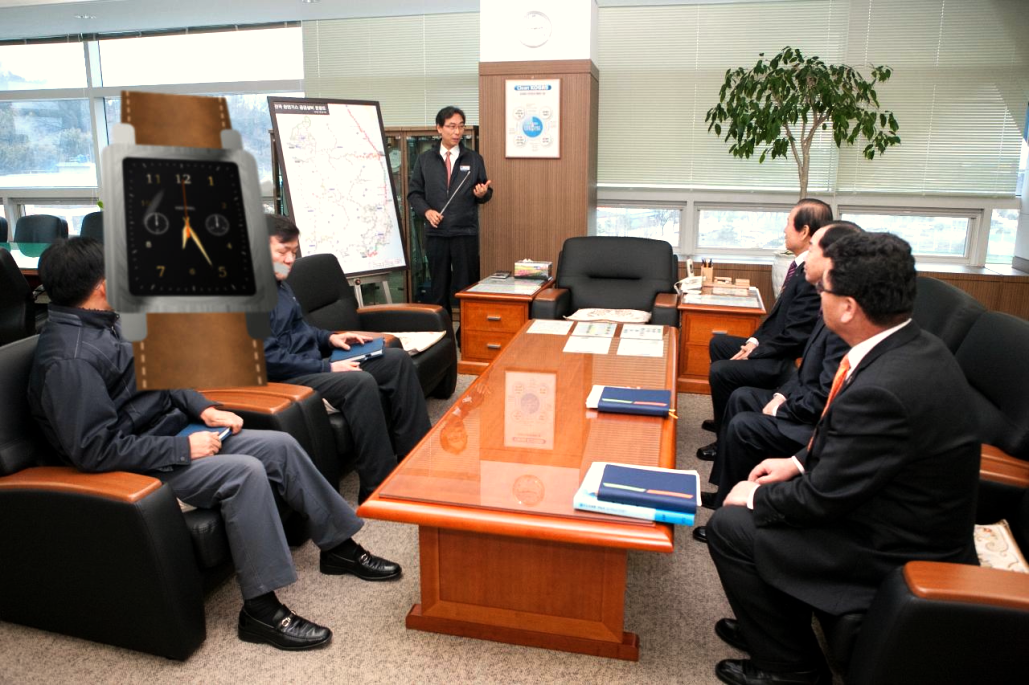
6:26
